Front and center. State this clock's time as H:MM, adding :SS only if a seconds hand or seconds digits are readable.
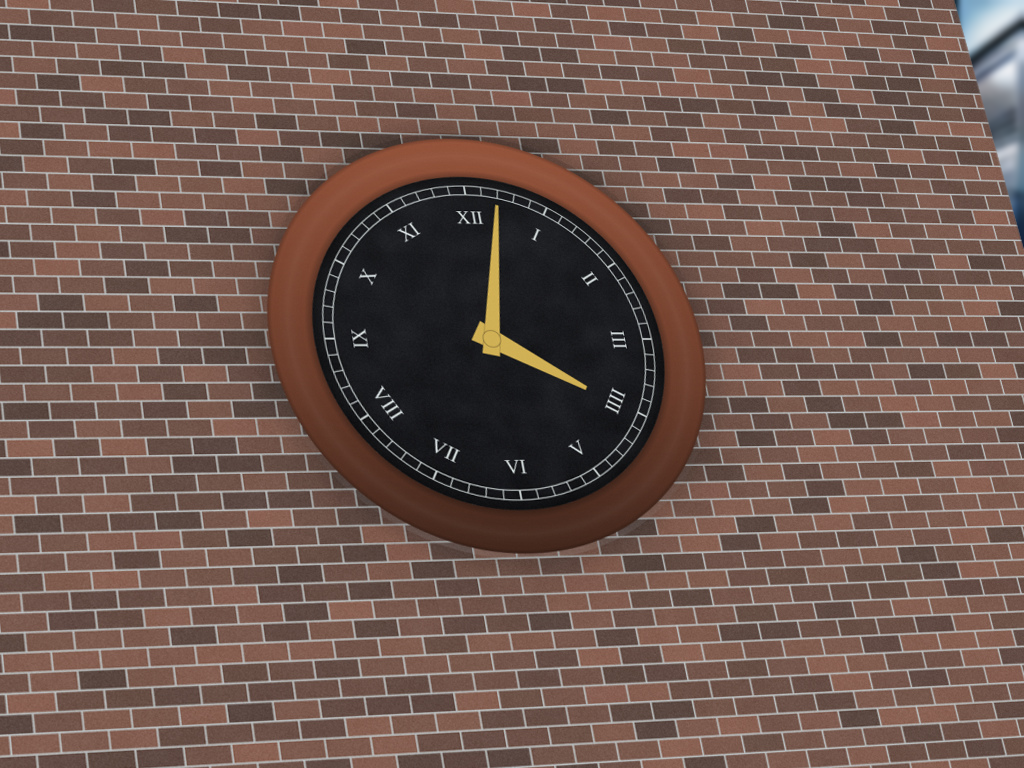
4:02
